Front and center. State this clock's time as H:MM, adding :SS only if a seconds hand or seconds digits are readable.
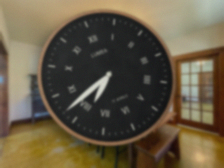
7:42
